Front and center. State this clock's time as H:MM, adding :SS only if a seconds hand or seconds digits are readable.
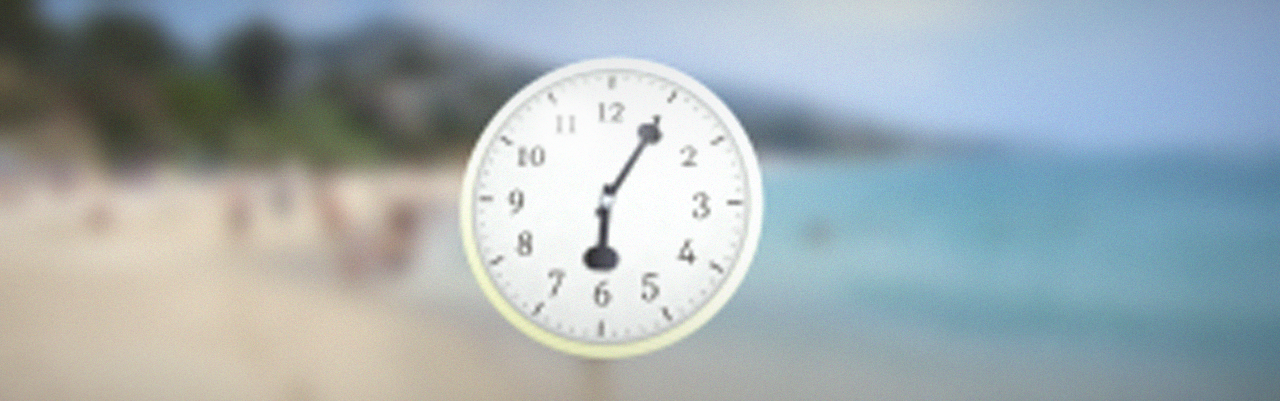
6:05
